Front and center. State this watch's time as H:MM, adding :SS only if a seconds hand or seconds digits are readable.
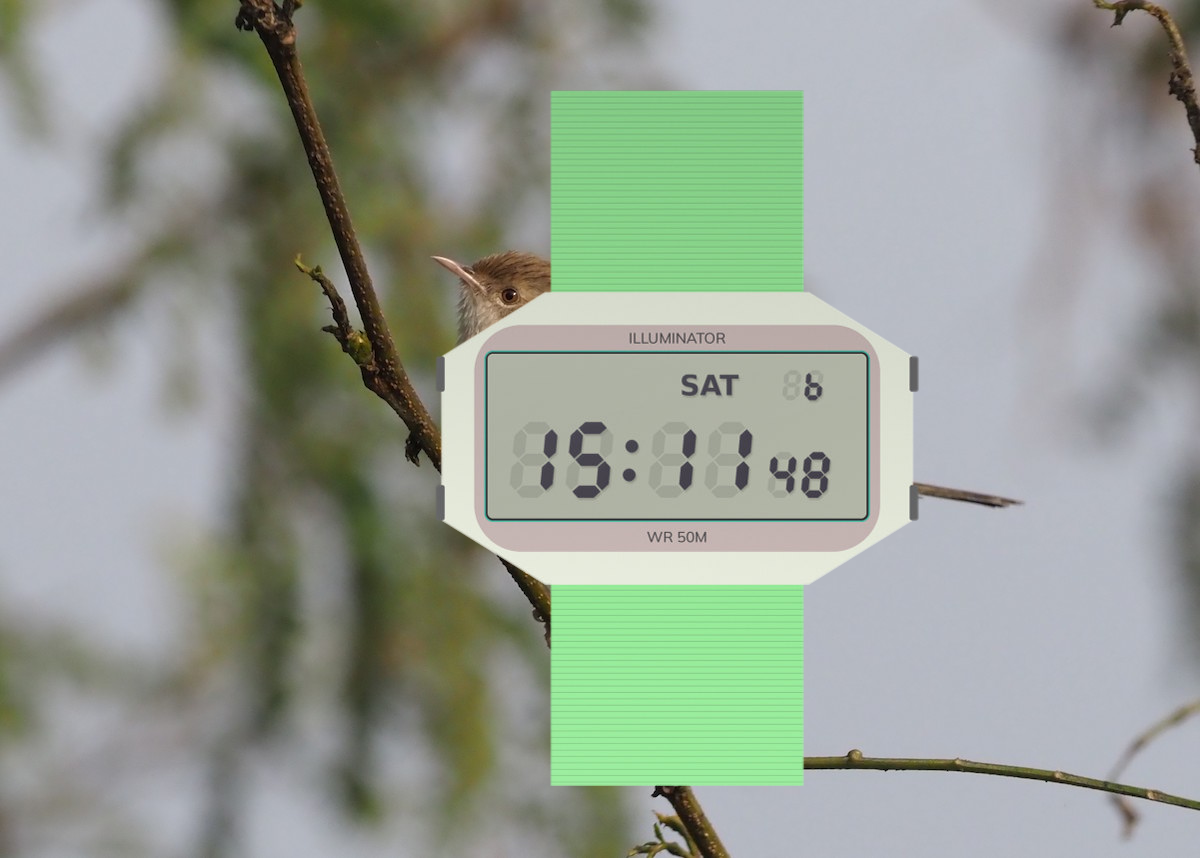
15:11:48
